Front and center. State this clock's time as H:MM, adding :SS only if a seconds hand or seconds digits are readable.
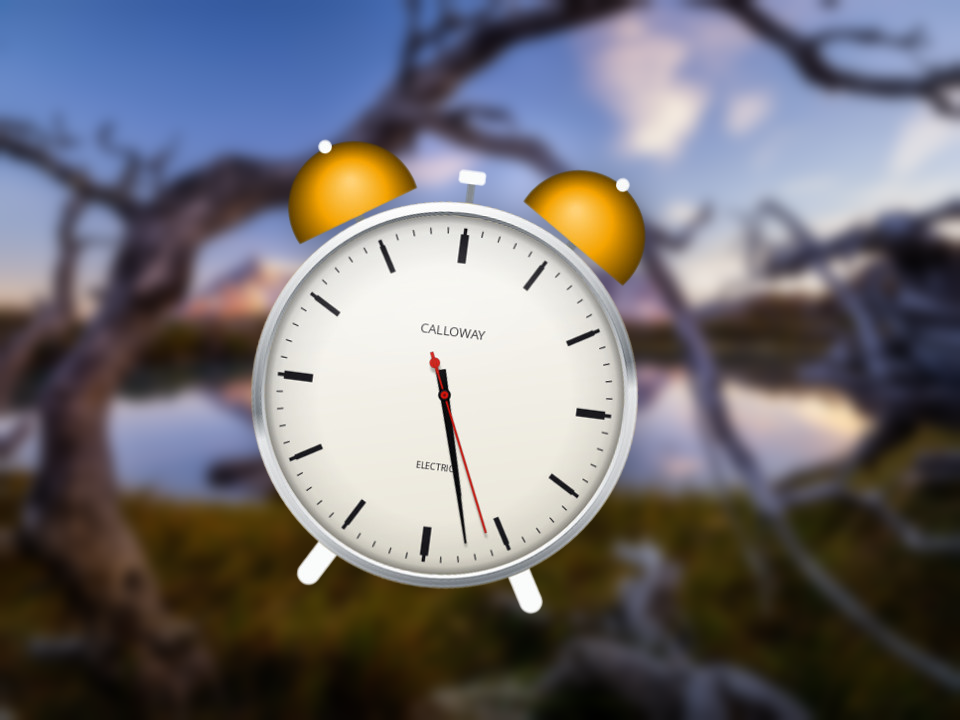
5:27:26
